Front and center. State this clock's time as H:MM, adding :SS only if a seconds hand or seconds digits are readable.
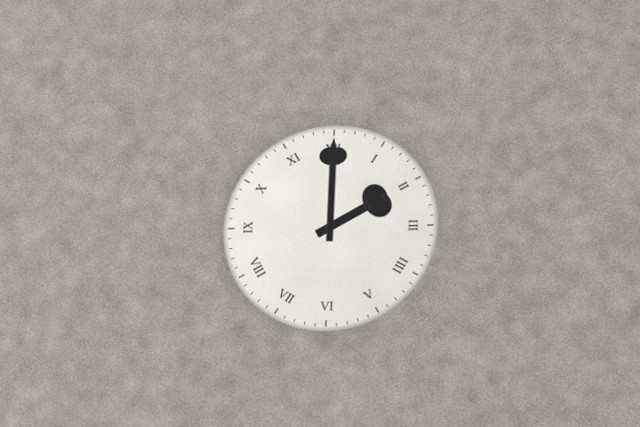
2:00
